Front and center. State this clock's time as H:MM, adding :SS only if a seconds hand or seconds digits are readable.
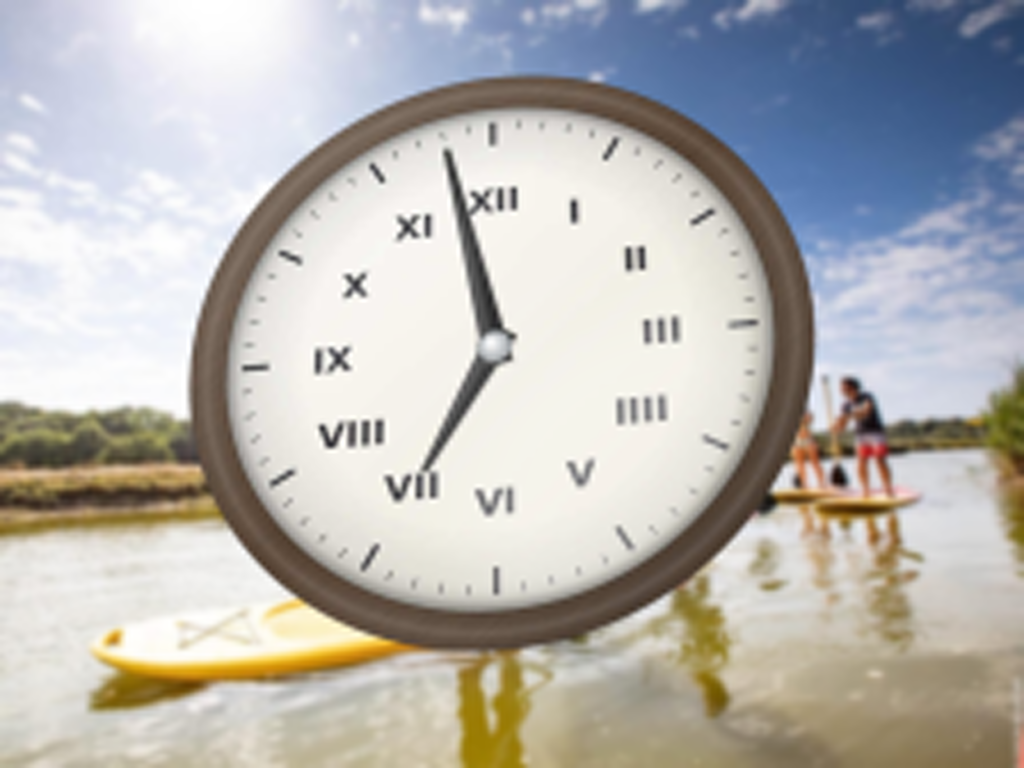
6:58
